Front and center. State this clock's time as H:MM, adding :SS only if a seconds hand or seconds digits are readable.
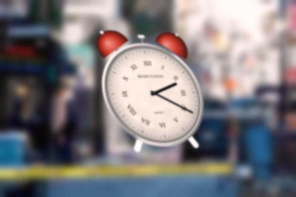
2:20
